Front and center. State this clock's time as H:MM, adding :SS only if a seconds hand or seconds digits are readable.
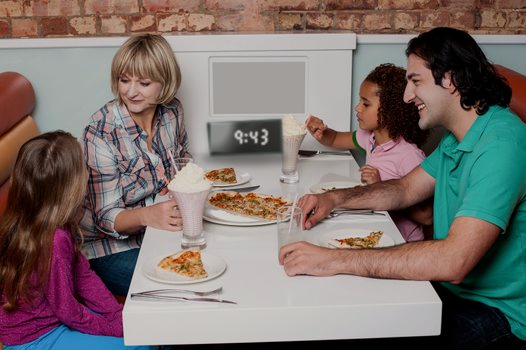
9:43
